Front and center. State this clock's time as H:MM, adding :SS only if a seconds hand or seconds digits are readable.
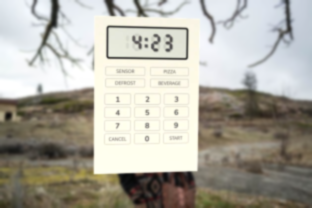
4:23
